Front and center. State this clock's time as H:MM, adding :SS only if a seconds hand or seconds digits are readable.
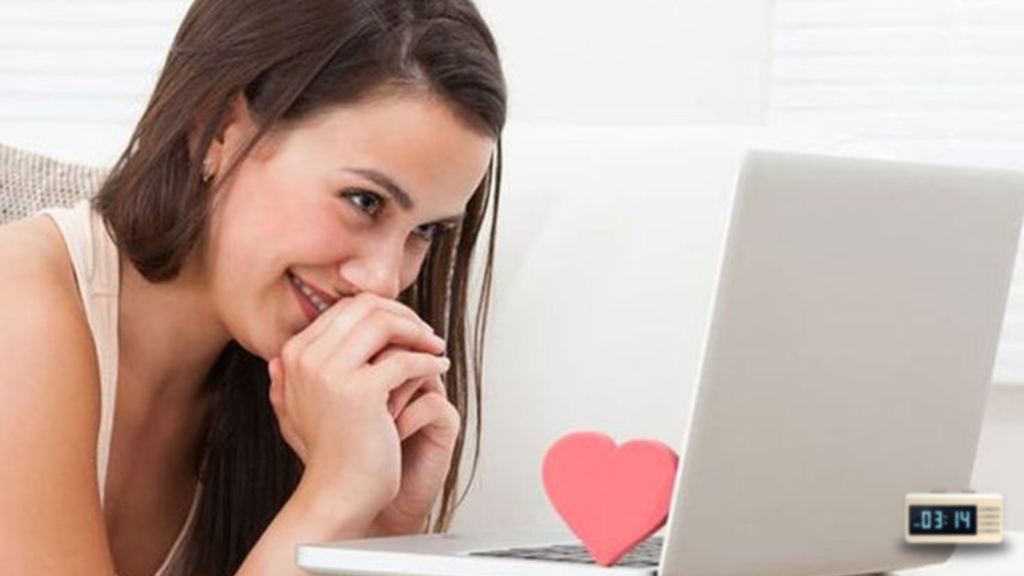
3:14
